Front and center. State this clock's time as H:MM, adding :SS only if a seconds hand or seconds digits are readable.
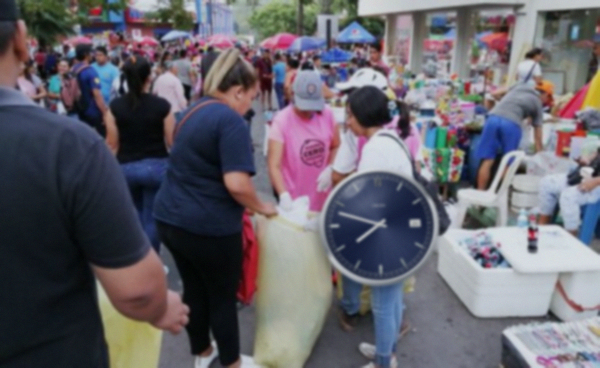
7:48
